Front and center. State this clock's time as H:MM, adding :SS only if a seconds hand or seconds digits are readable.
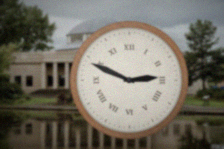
2:49
